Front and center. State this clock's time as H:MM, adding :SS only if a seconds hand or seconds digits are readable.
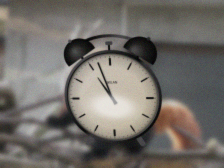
10:57
